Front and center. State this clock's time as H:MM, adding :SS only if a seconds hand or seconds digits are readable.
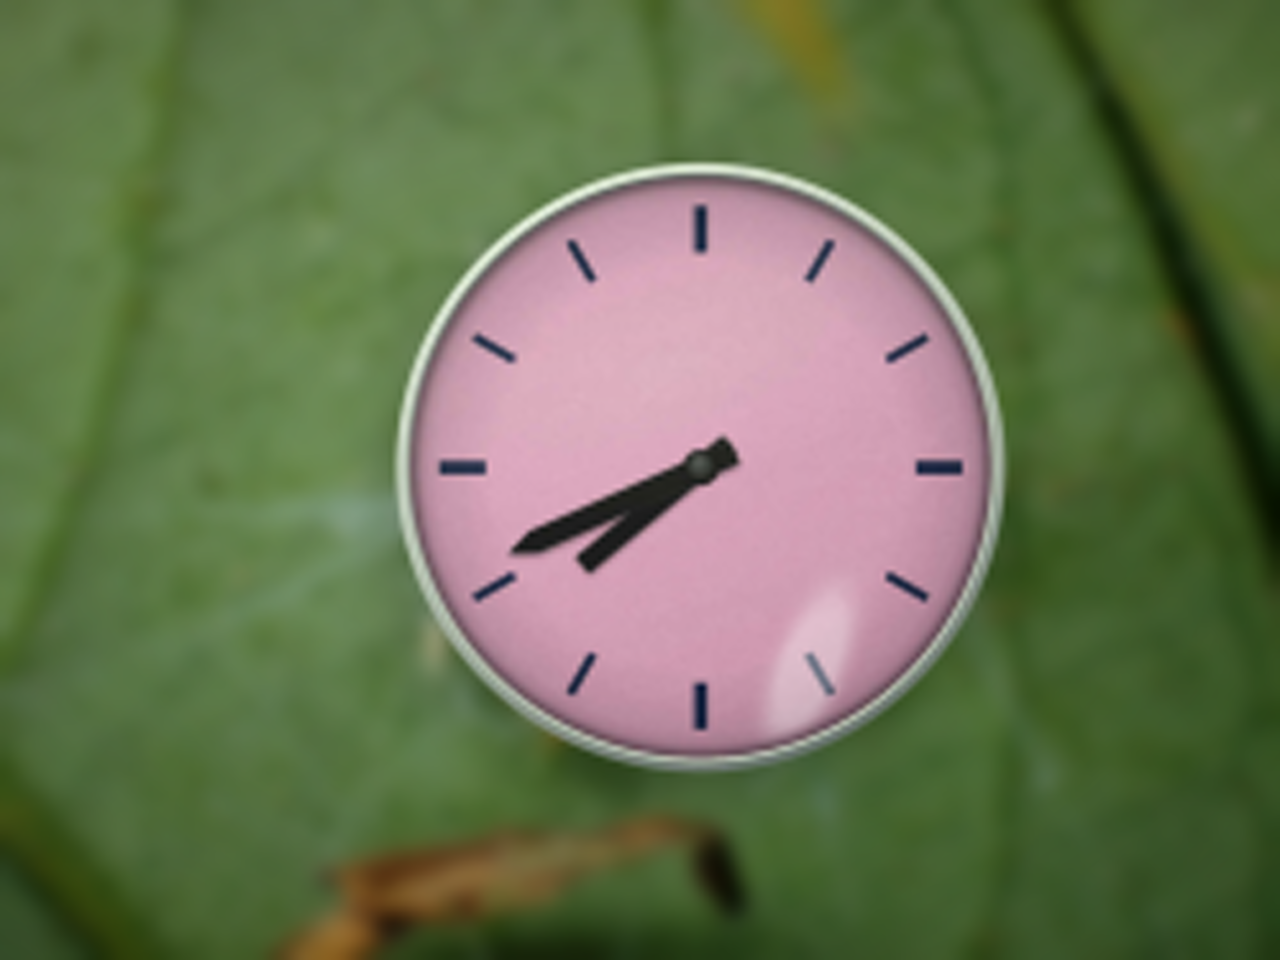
7:41
